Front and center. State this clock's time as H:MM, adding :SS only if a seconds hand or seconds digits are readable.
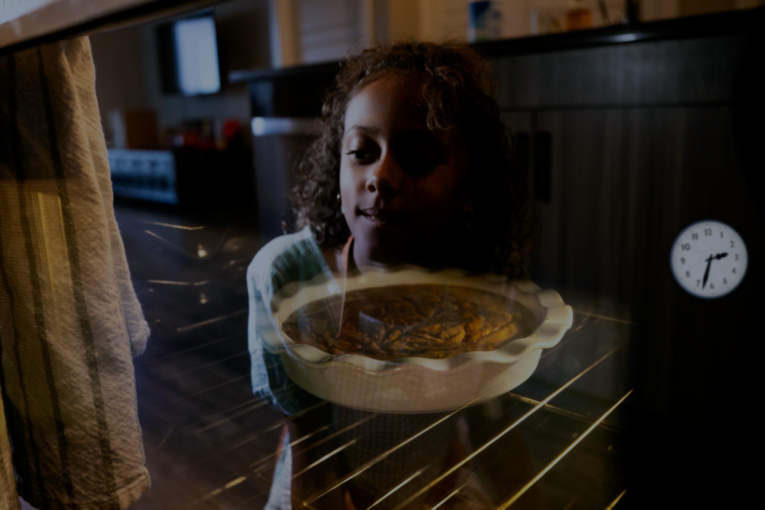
2:33
